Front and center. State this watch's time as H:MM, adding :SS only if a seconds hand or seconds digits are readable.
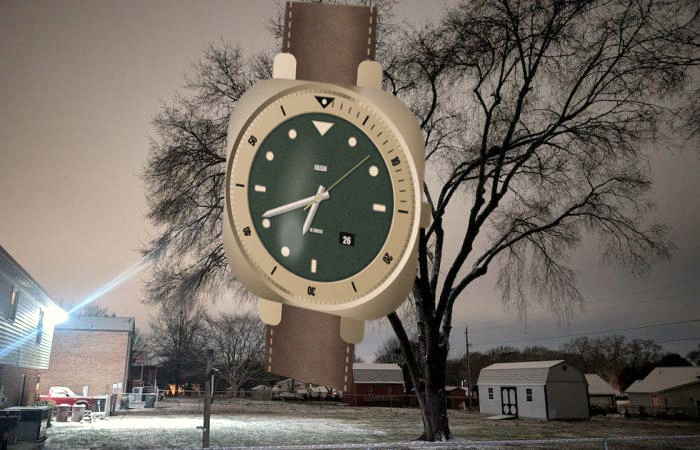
6:41:08
